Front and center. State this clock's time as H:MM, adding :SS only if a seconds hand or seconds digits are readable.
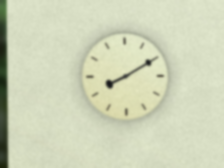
8:10
